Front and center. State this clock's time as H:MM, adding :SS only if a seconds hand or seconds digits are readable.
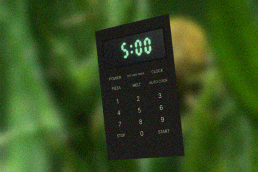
5:00
